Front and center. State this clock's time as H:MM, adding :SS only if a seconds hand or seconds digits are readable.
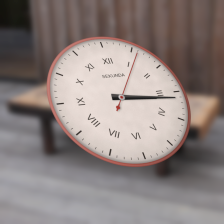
3:16:06
